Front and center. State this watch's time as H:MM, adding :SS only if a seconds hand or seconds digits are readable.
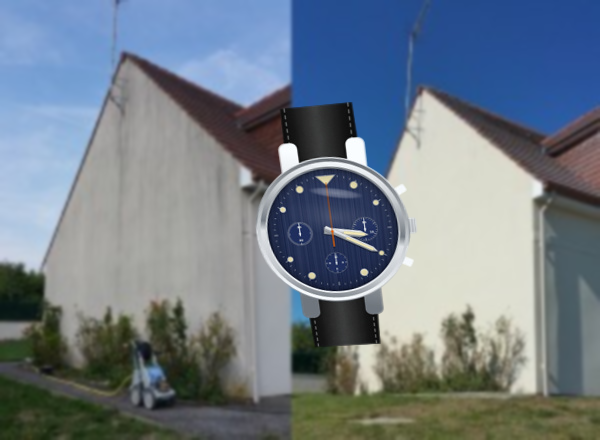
3:20
